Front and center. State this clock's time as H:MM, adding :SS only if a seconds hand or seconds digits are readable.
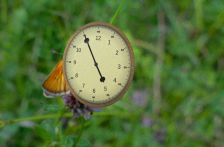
4:55
